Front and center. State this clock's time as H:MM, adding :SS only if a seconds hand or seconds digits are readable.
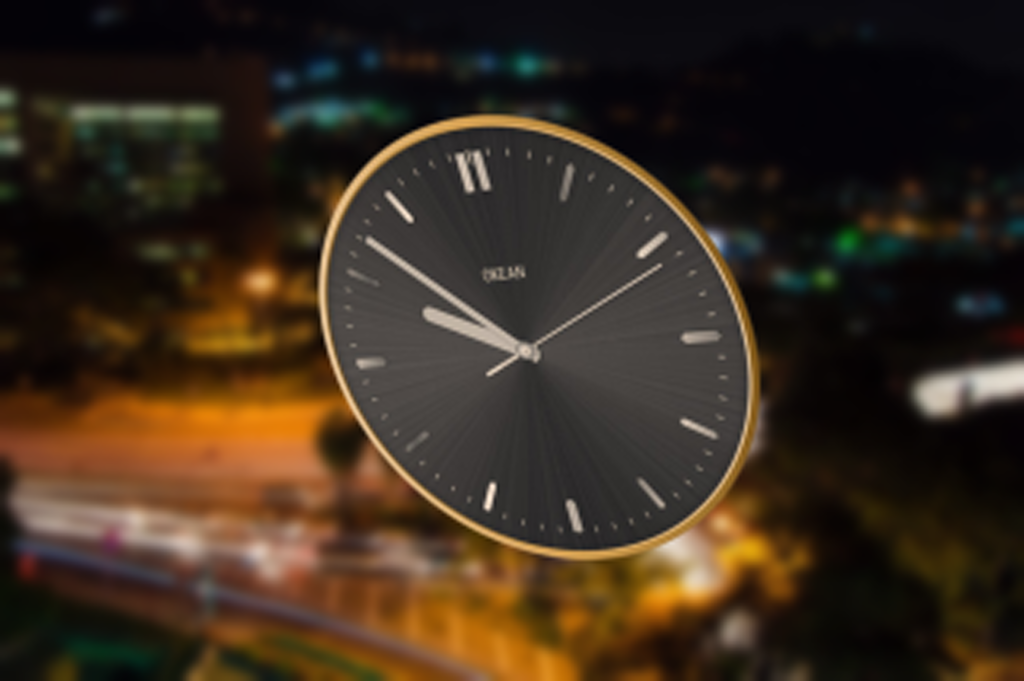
9:52:11
